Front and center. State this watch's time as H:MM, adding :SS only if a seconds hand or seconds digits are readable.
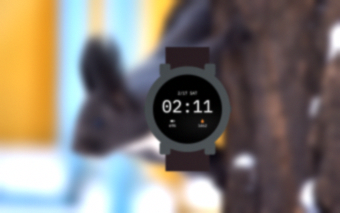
2:11
